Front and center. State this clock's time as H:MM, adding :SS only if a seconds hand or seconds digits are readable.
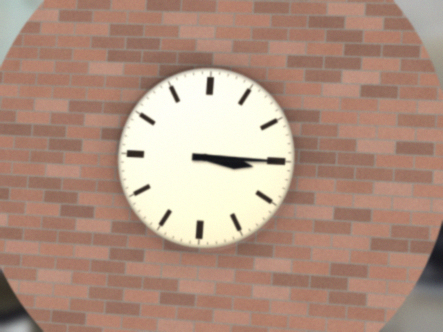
3:15
